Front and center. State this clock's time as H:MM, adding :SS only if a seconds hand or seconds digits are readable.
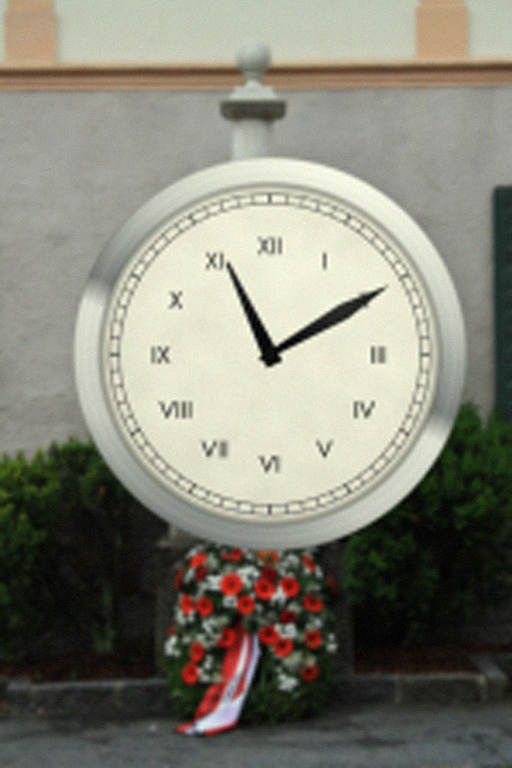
11:10
